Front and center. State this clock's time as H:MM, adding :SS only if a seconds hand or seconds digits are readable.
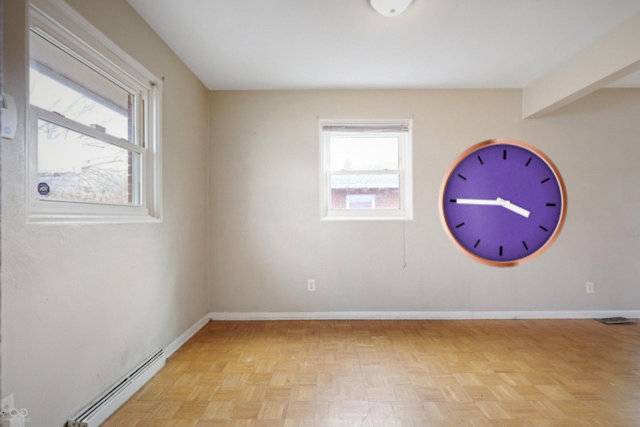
3:45
